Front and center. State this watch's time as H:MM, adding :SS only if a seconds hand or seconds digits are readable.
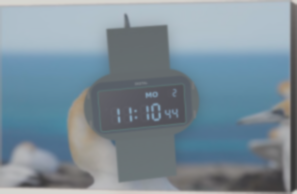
11:10:44
